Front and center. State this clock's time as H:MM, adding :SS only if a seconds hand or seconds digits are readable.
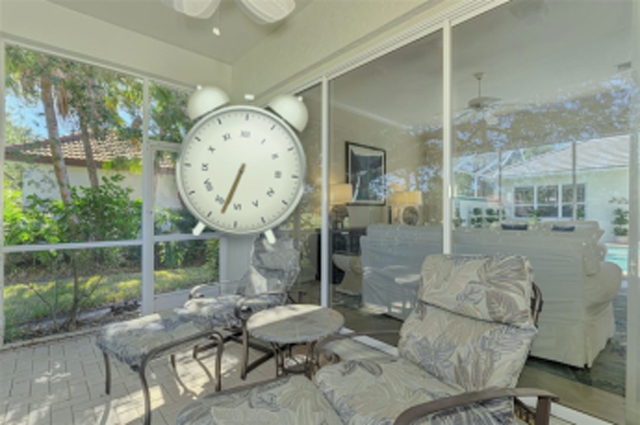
6:33
